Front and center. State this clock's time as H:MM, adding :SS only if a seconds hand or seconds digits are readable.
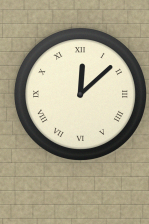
12:08
